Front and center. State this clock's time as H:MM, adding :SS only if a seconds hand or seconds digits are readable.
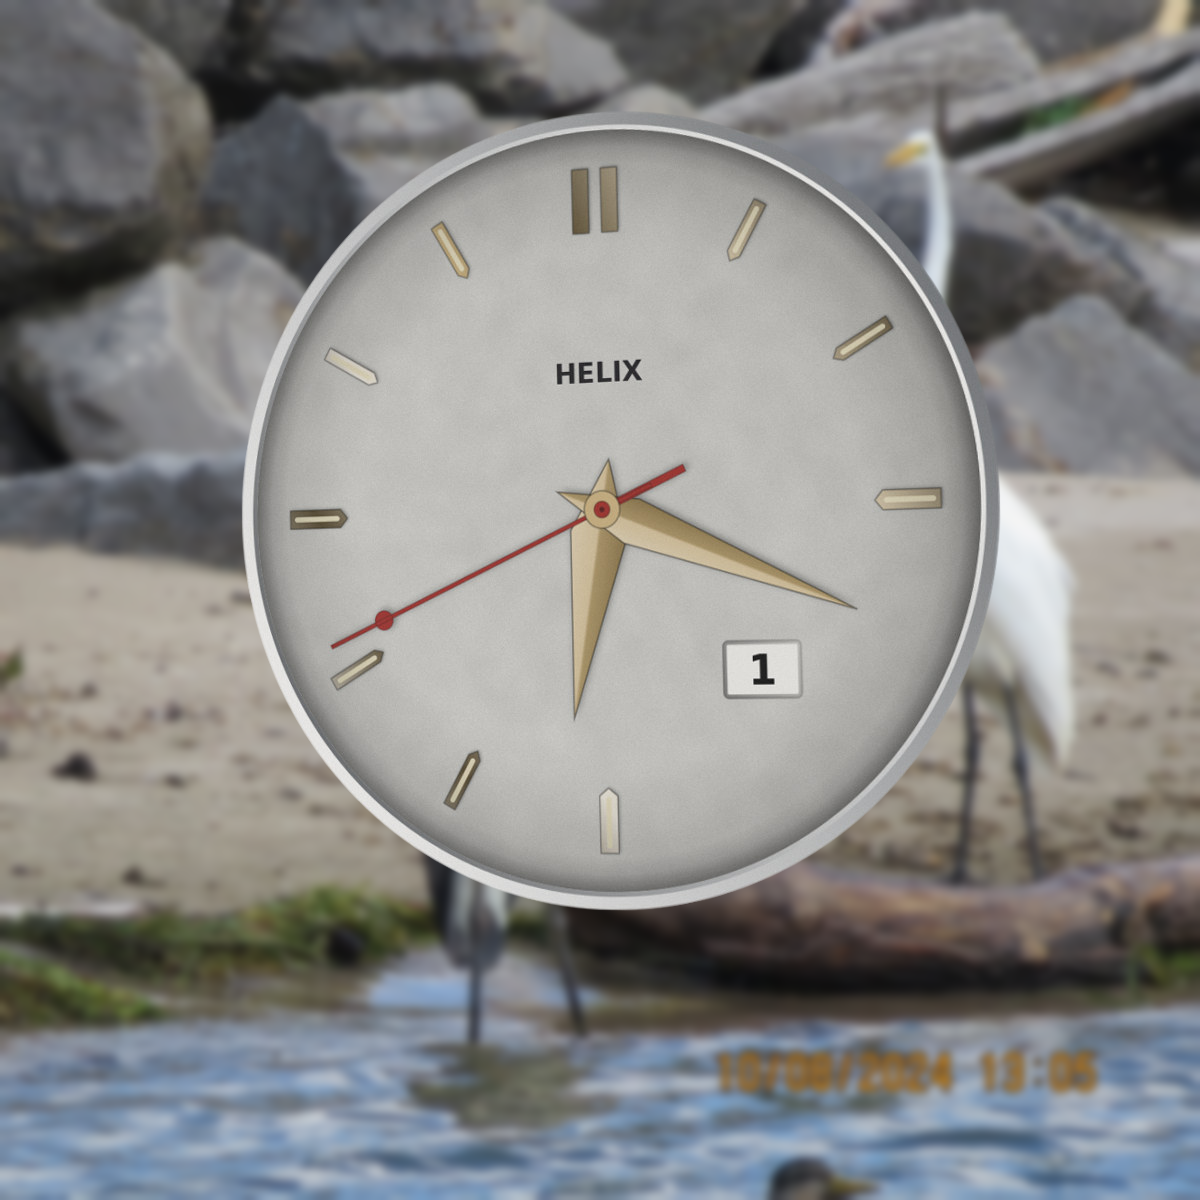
6:18:41
